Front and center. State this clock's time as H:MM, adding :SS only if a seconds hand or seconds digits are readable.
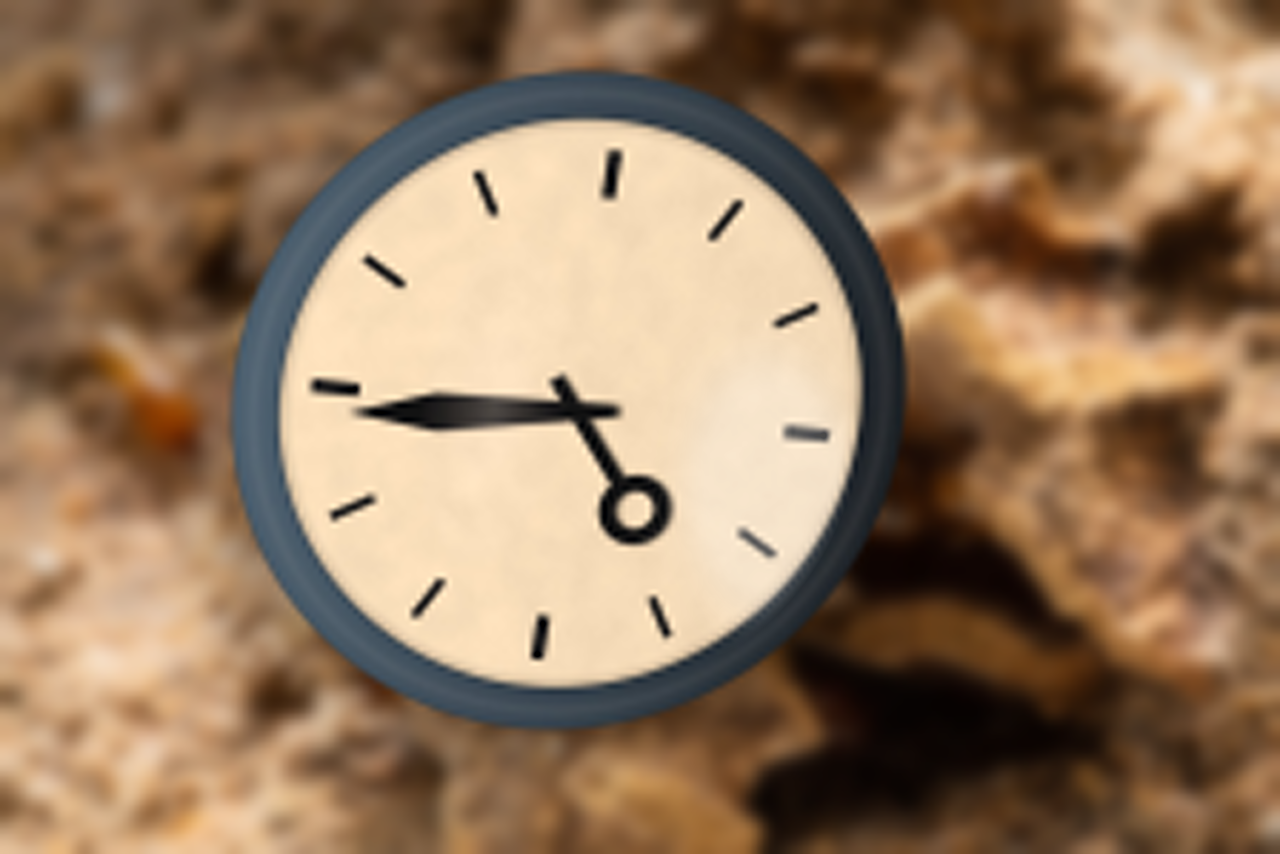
4:44
